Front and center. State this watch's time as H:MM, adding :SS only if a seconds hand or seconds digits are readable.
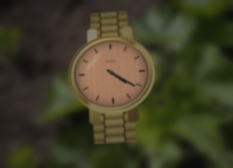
4:21
